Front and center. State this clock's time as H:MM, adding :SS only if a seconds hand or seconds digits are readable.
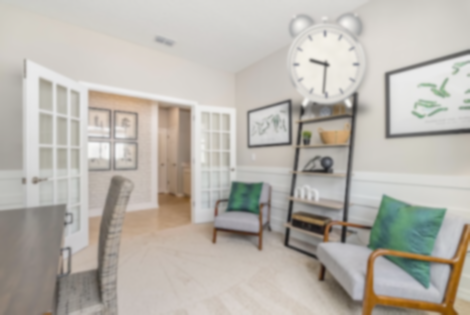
9:31
